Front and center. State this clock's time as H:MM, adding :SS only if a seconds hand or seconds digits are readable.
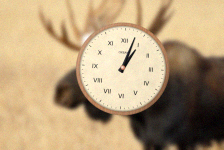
1:03
